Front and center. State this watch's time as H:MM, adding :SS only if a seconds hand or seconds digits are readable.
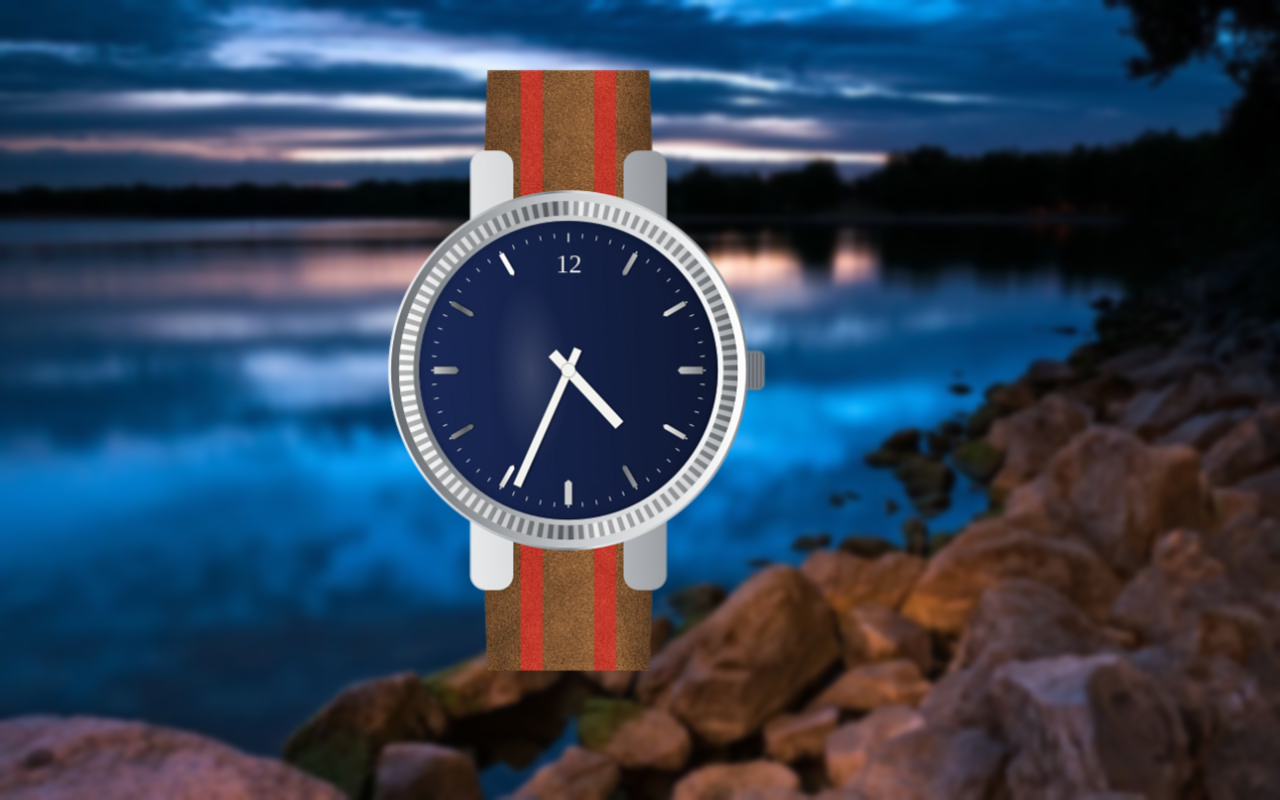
4:34
